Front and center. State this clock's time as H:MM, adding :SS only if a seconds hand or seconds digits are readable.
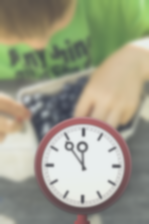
11:54
